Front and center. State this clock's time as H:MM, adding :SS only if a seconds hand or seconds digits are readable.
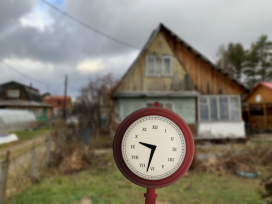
9:32
